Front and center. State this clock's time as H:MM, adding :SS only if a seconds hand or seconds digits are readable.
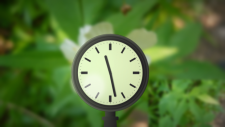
11:28
